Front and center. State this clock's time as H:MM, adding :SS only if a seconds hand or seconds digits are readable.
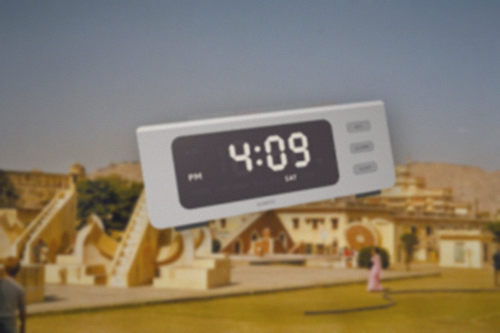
4:09
